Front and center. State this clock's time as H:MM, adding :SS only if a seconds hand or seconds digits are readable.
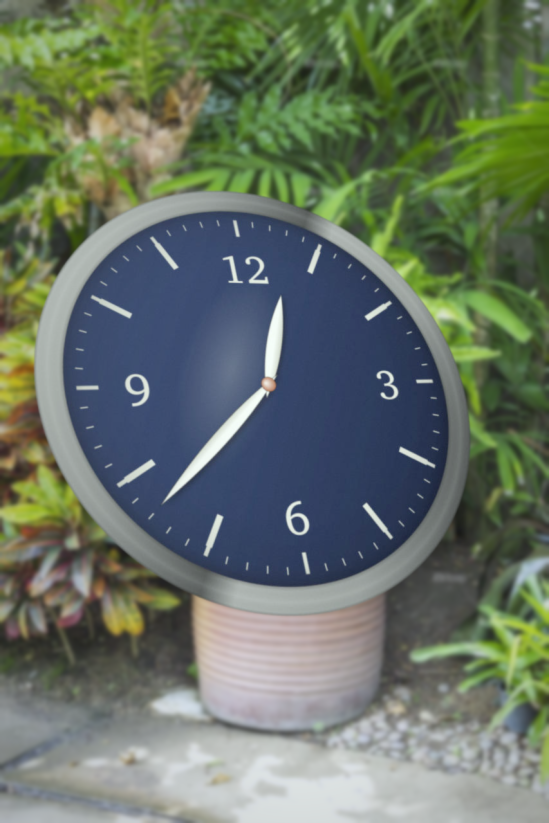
12:38
